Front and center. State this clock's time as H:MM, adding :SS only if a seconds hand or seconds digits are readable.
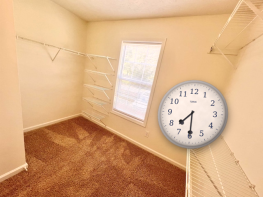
7:30
